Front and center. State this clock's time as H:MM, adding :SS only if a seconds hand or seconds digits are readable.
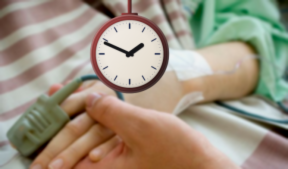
1:49
